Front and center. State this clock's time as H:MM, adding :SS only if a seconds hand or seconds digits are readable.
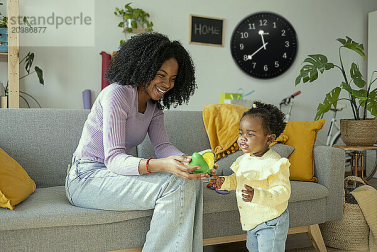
11:39
